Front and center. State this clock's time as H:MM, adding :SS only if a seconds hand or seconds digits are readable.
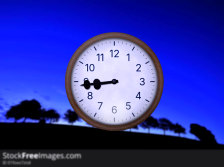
8:44
